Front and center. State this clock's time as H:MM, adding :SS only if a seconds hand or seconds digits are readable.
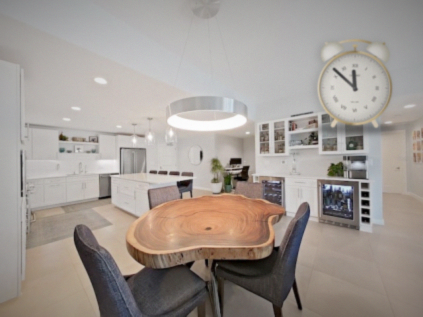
11:52
